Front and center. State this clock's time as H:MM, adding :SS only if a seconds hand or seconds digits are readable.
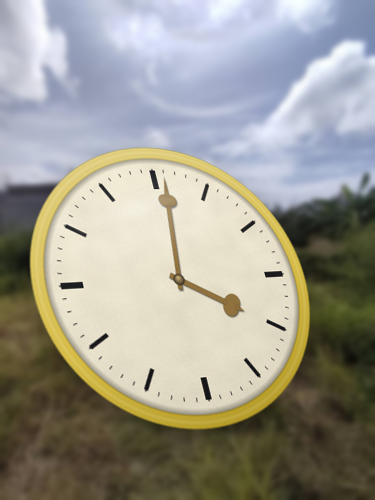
4:01
